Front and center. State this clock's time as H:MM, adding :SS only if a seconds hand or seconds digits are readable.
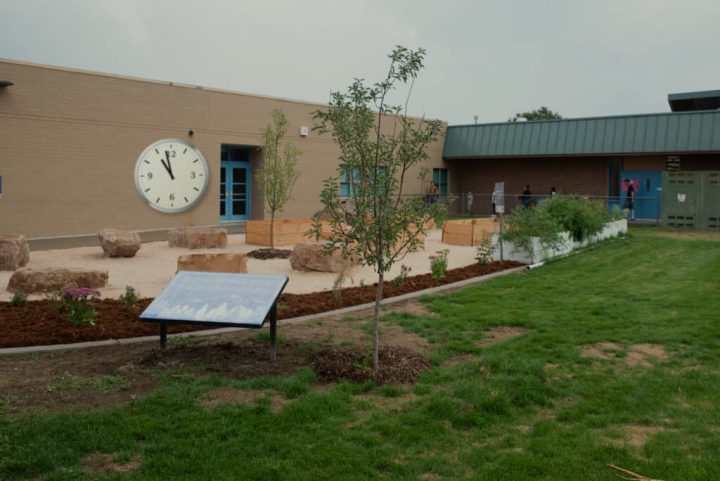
10:58
